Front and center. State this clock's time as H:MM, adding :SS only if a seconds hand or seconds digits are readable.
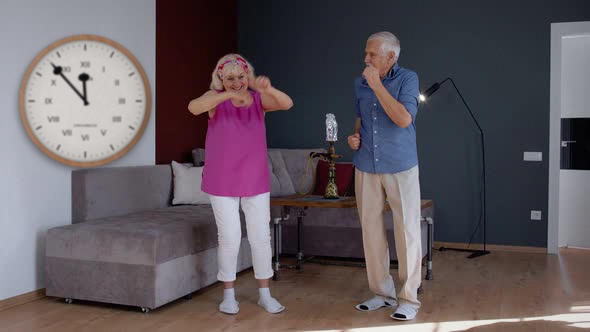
11:53
